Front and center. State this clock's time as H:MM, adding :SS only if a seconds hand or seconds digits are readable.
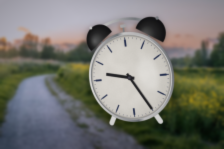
9:25
